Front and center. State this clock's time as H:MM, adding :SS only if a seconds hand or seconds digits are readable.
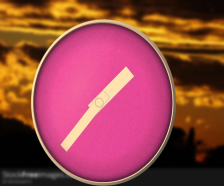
1:37
